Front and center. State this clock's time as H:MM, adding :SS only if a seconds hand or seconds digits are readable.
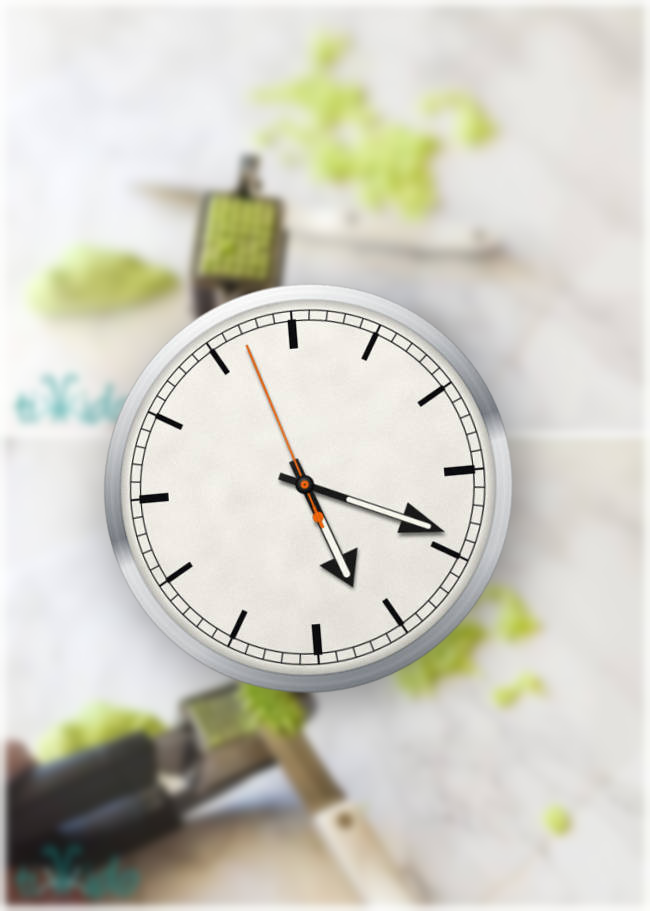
5:18:57
